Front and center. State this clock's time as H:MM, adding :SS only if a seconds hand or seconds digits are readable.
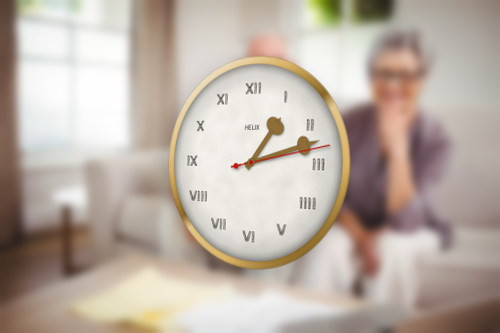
1:12:13
